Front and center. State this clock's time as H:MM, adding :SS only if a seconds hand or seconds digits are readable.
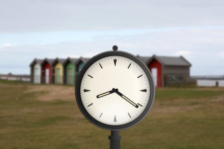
8:21
